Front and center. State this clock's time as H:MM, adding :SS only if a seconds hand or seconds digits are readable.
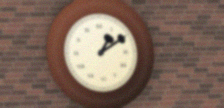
1:10
